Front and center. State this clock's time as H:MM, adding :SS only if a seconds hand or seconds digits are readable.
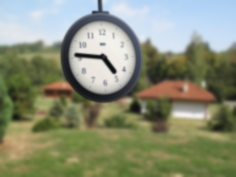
4:46
